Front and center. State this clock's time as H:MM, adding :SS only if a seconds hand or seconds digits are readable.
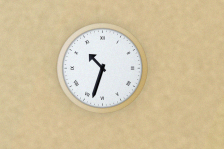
10:33
